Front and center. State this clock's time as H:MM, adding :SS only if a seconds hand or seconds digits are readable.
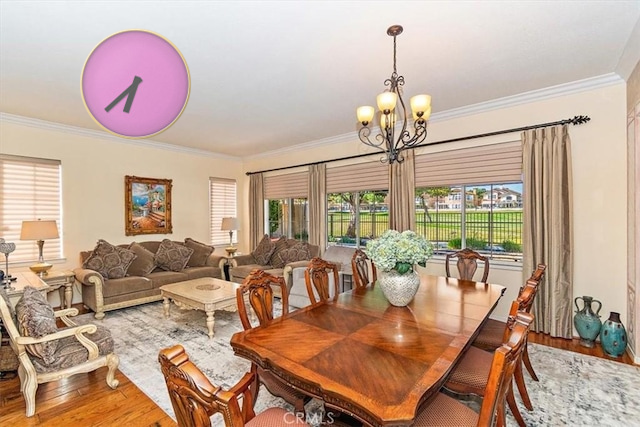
6:38
